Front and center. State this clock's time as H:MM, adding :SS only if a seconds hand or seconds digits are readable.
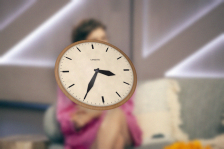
3:35
